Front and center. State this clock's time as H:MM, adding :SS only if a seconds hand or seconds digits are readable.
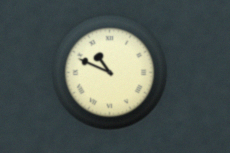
10:49
